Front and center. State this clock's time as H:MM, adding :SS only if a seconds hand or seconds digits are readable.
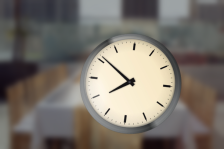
7:51
